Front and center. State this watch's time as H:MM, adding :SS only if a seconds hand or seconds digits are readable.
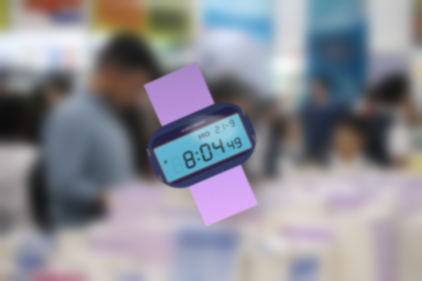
8:04:49
